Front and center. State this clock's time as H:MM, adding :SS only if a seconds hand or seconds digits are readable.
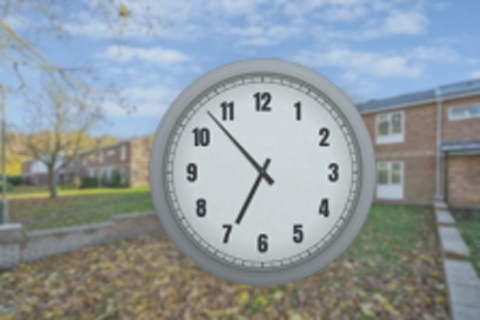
6:53
